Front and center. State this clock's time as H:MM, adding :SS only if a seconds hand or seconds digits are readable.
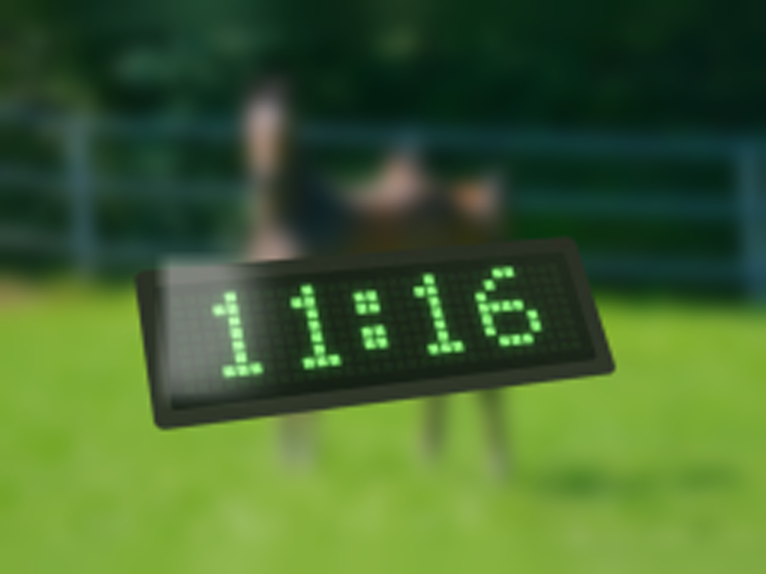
11:16
